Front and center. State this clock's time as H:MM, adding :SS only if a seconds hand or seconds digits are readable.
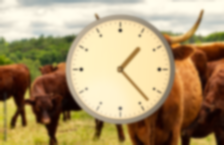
1:23
